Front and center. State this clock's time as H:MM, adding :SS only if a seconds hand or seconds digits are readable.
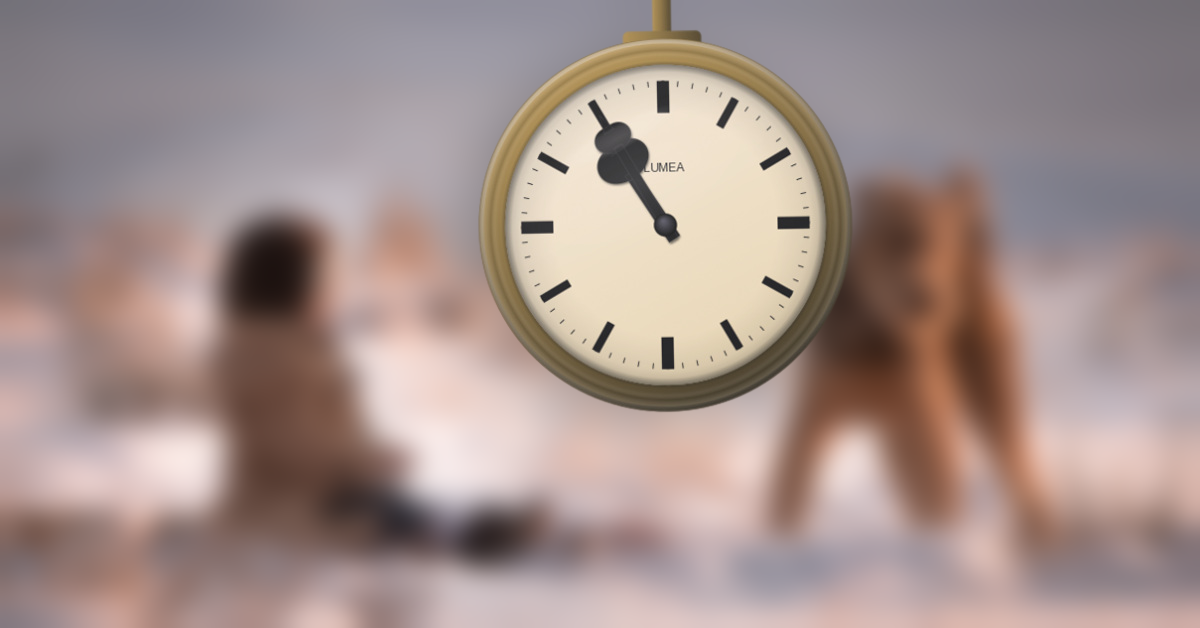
10:55
